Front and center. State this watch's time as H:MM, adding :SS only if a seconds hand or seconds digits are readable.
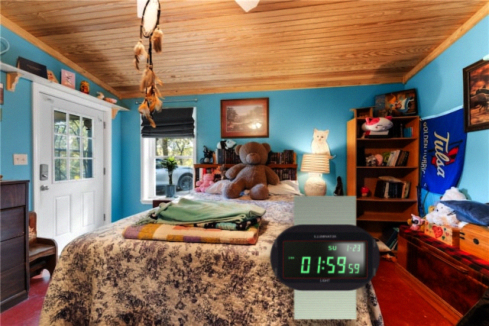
1:59:59
